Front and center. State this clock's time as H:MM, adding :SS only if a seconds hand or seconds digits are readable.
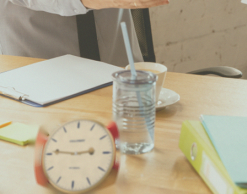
2:46
